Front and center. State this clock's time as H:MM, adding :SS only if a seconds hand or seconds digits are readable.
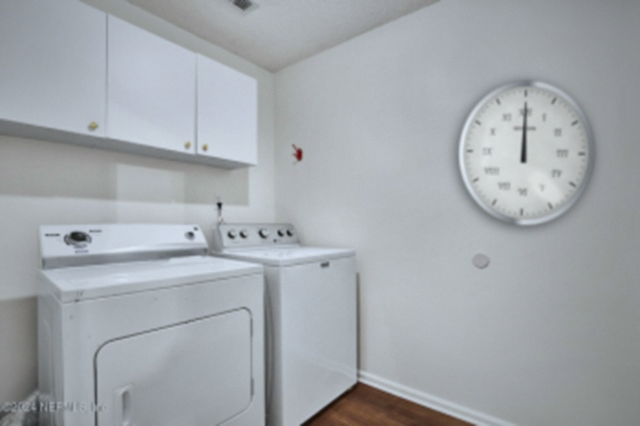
12:00
